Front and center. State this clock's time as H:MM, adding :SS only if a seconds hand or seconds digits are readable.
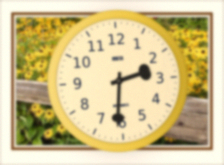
2:31
